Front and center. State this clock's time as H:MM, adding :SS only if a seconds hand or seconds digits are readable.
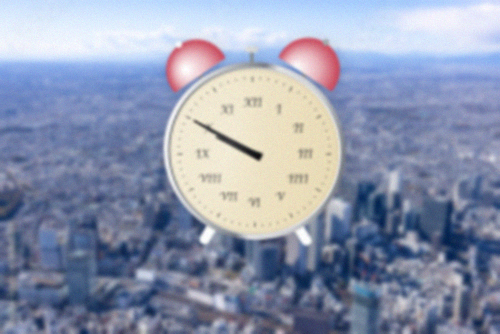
9:50
